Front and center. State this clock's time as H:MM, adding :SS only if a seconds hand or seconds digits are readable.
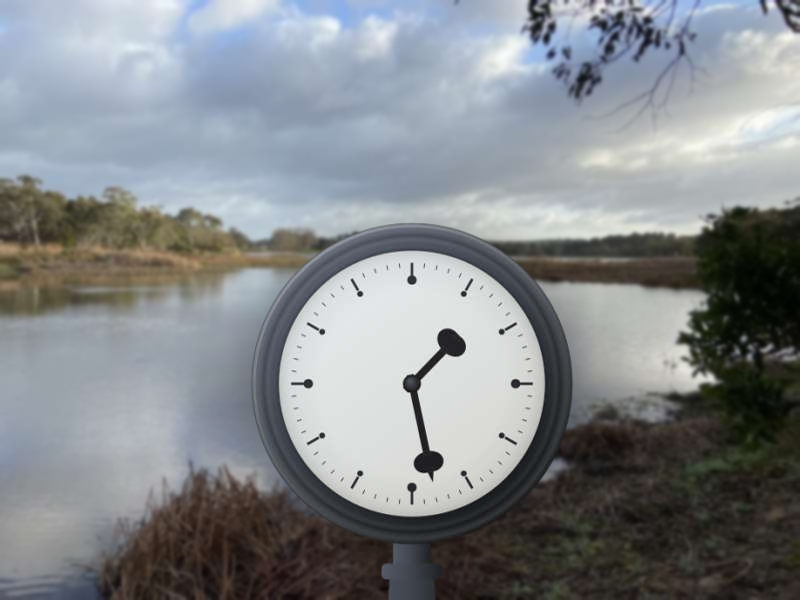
1:28
